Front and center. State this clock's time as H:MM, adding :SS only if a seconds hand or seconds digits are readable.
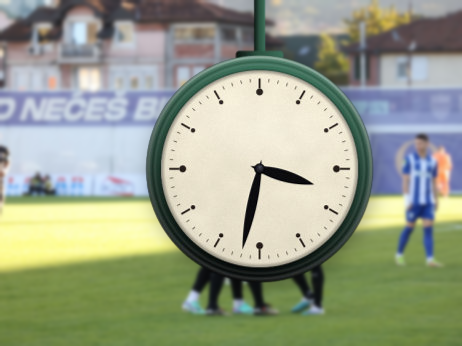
3:32
